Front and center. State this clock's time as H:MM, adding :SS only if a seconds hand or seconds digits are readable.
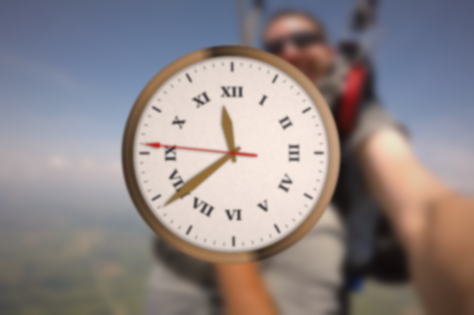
11:38:46
